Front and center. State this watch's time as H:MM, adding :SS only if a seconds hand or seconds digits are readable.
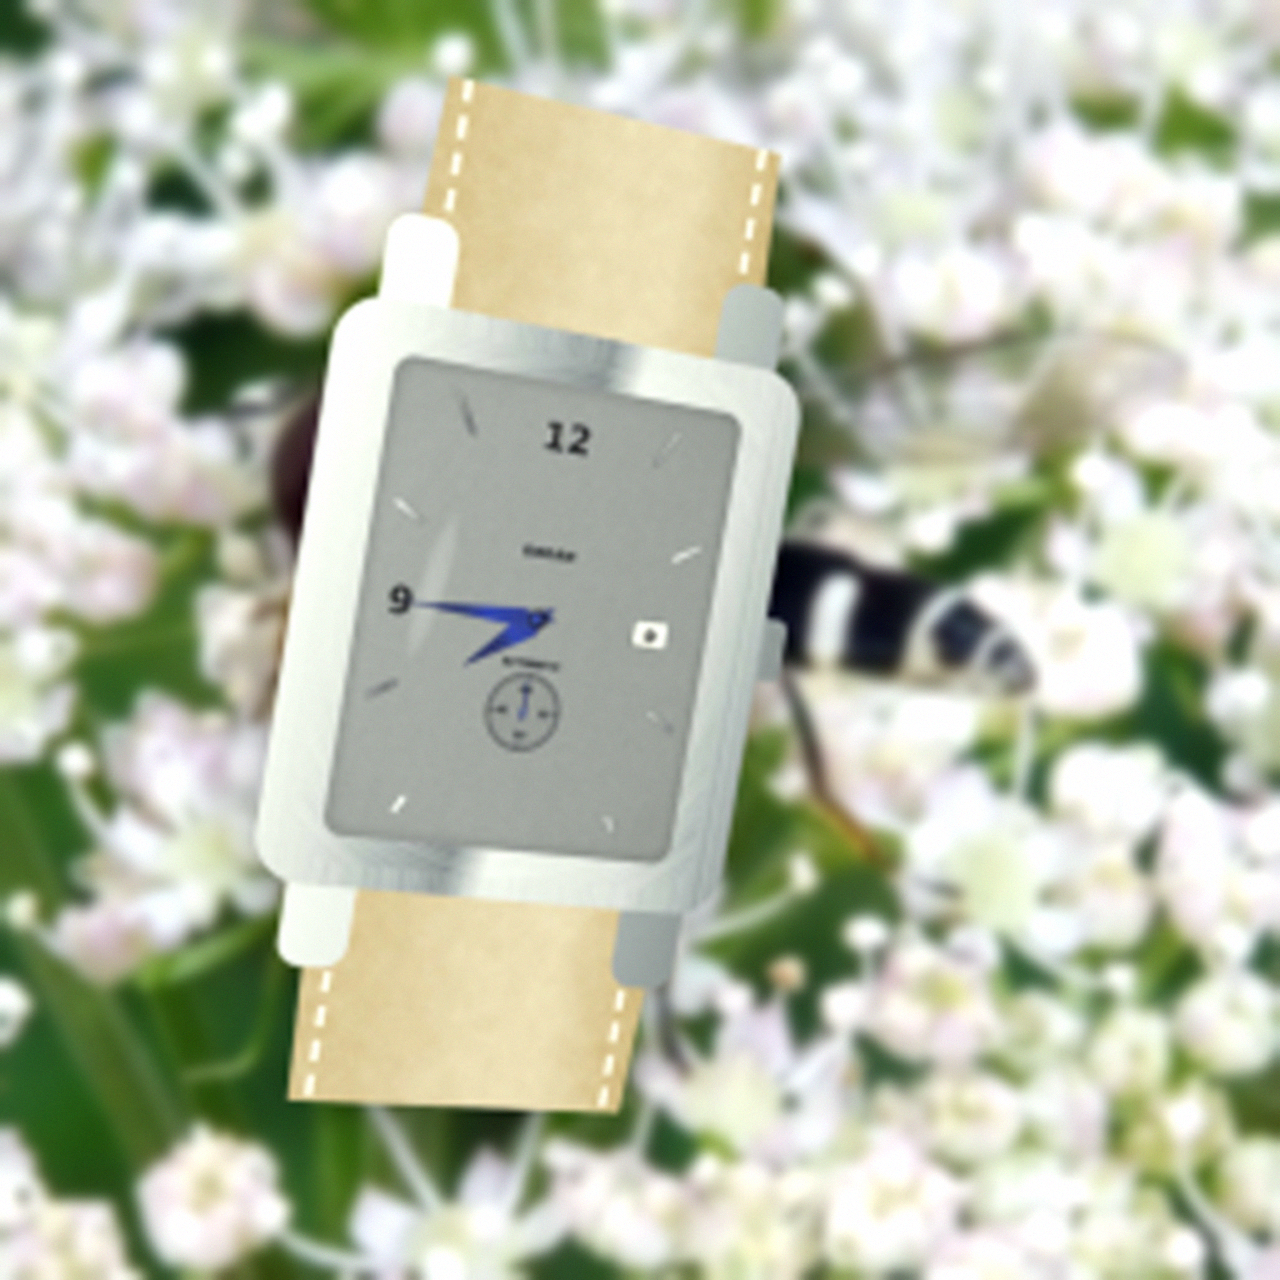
7:45
